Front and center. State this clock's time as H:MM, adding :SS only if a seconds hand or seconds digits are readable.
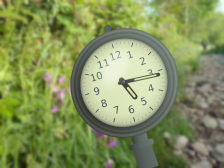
5:16
